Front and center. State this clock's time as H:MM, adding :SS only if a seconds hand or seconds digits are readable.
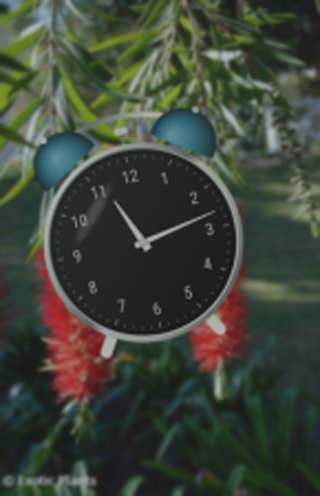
11:13
